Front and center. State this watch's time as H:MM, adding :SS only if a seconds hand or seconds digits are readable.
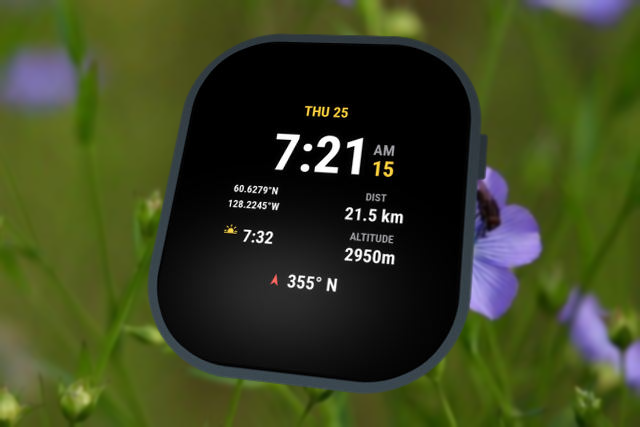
7:21:15
